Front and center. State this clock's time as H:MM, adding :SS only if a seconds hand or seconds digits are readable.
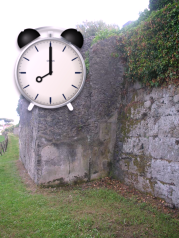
8:00
